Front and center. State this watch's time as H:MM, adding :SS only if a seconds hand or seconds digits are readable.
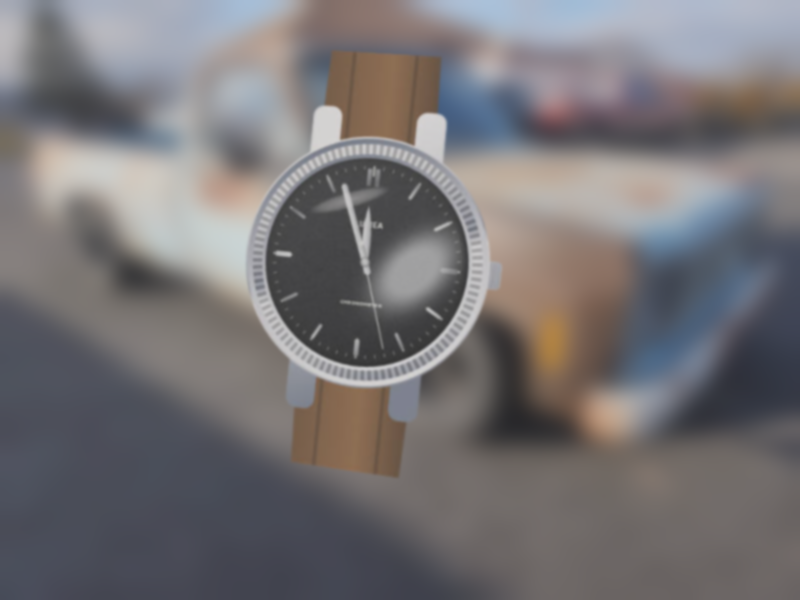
11:56:27
